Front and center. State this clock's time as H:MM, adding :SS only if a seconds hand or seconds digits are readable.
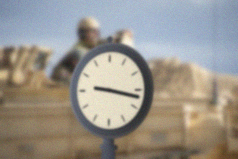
9:17
